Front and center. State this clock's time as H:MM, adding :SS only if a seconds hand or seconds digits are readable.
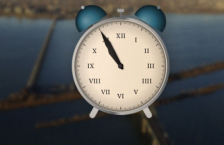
10:55
